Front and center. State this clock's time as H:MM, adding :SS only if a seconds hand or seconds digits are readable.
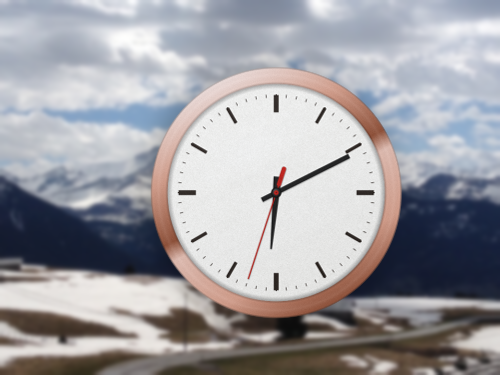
6:10:33
